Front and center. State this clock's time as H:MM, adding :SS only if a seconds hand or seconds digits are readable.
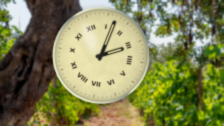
3:07
